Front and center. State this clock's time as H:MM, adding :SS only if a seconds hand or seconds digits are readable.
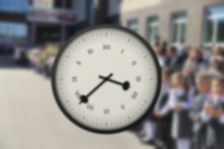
3:38
